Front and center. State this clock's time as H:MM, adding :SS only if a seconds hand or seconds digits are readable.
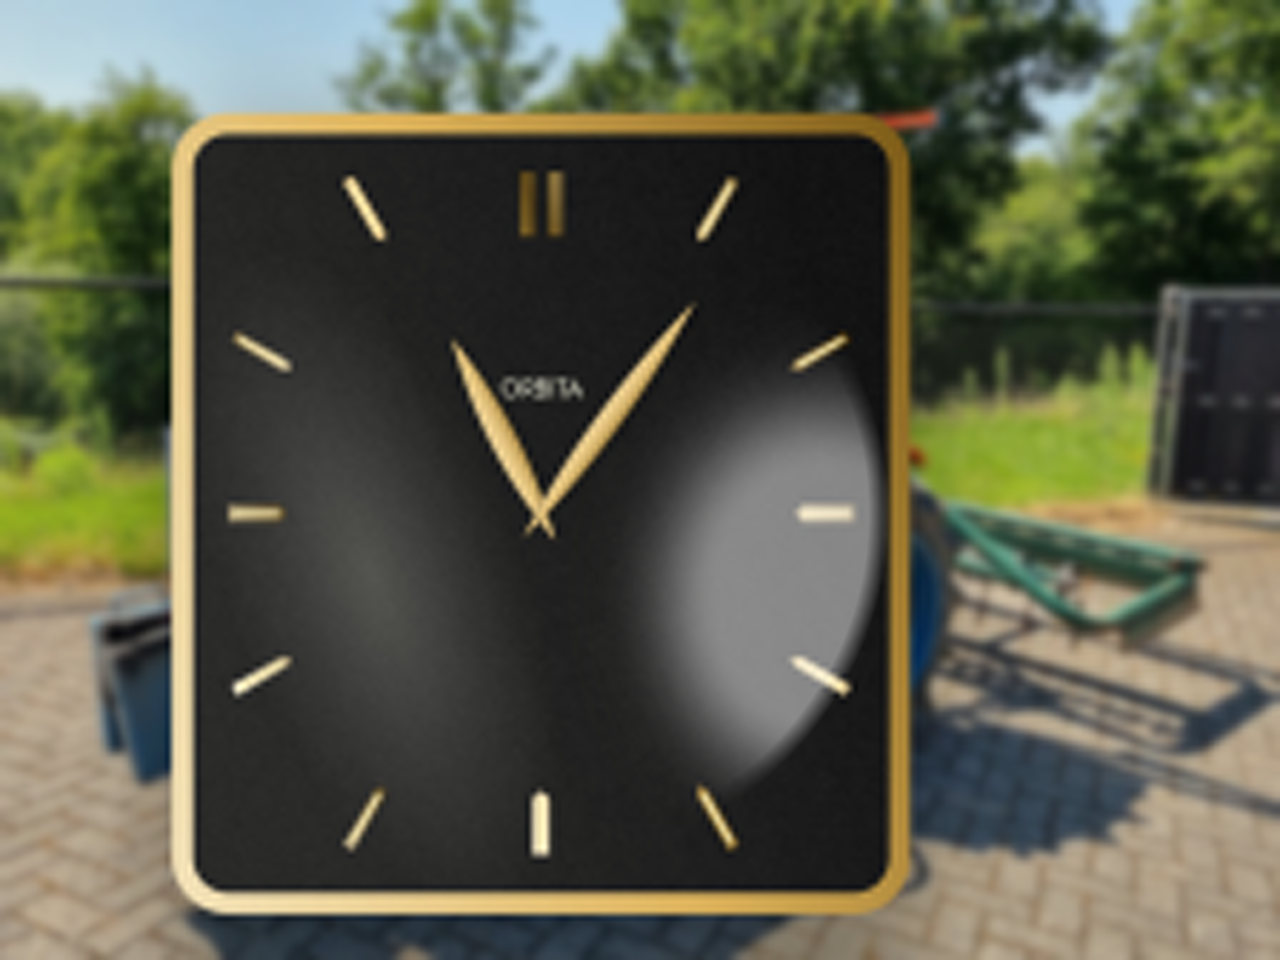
11:06
